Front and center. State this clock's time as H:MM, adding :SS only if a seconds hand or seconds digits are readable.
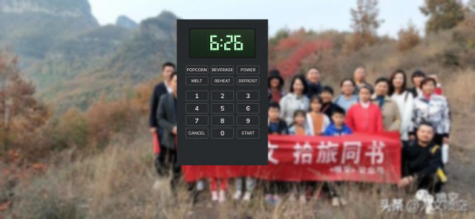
6:26
